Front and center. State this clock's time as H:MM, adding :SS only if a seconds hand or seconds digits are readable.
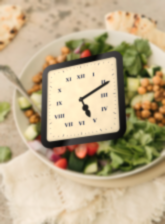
5:11
